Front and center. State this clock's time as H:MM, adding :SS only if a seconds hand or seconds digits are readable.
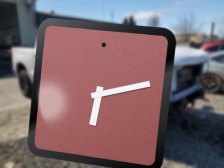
6:12
